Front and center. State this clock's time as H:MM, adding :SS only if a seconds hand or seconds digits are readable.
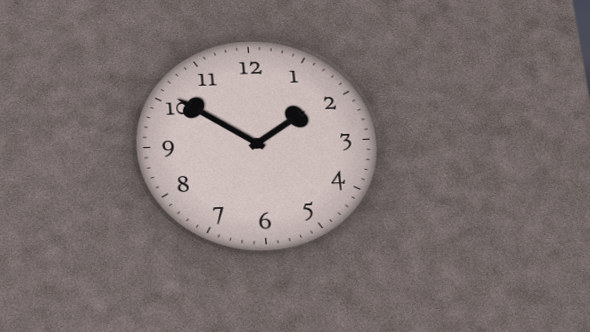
1:51
